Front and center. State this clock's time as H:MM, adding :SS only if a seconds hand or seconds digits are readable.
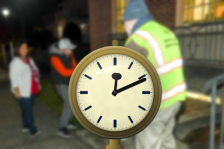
12:11
